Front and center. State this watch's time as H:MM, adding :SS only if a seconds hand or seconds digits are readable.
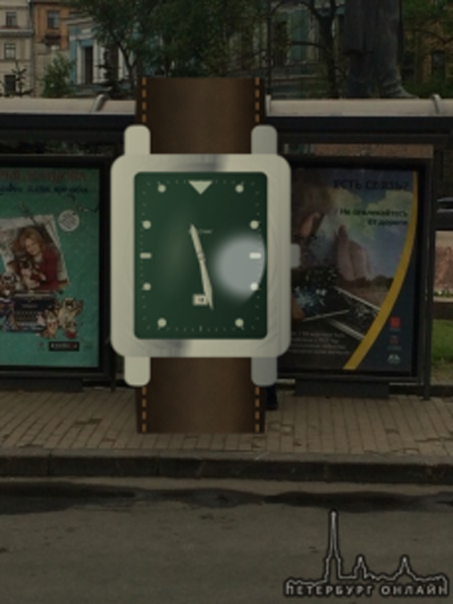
11:28
